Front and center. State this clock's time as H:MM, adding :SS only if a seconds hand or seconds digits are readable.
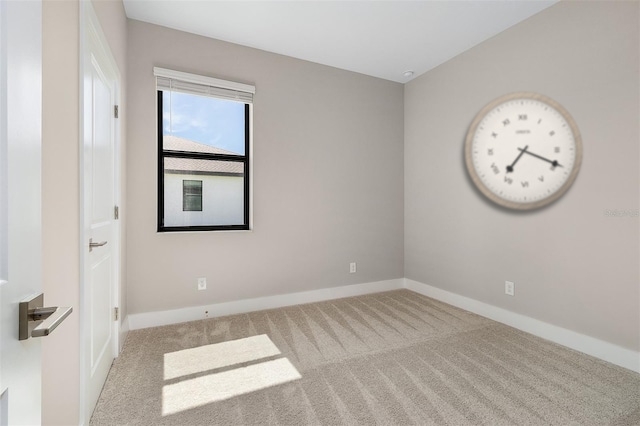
7:19
